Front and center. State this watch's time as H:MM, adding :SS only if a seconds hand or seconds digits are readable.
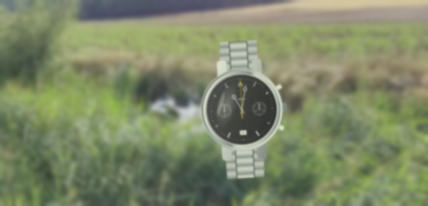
11:02
